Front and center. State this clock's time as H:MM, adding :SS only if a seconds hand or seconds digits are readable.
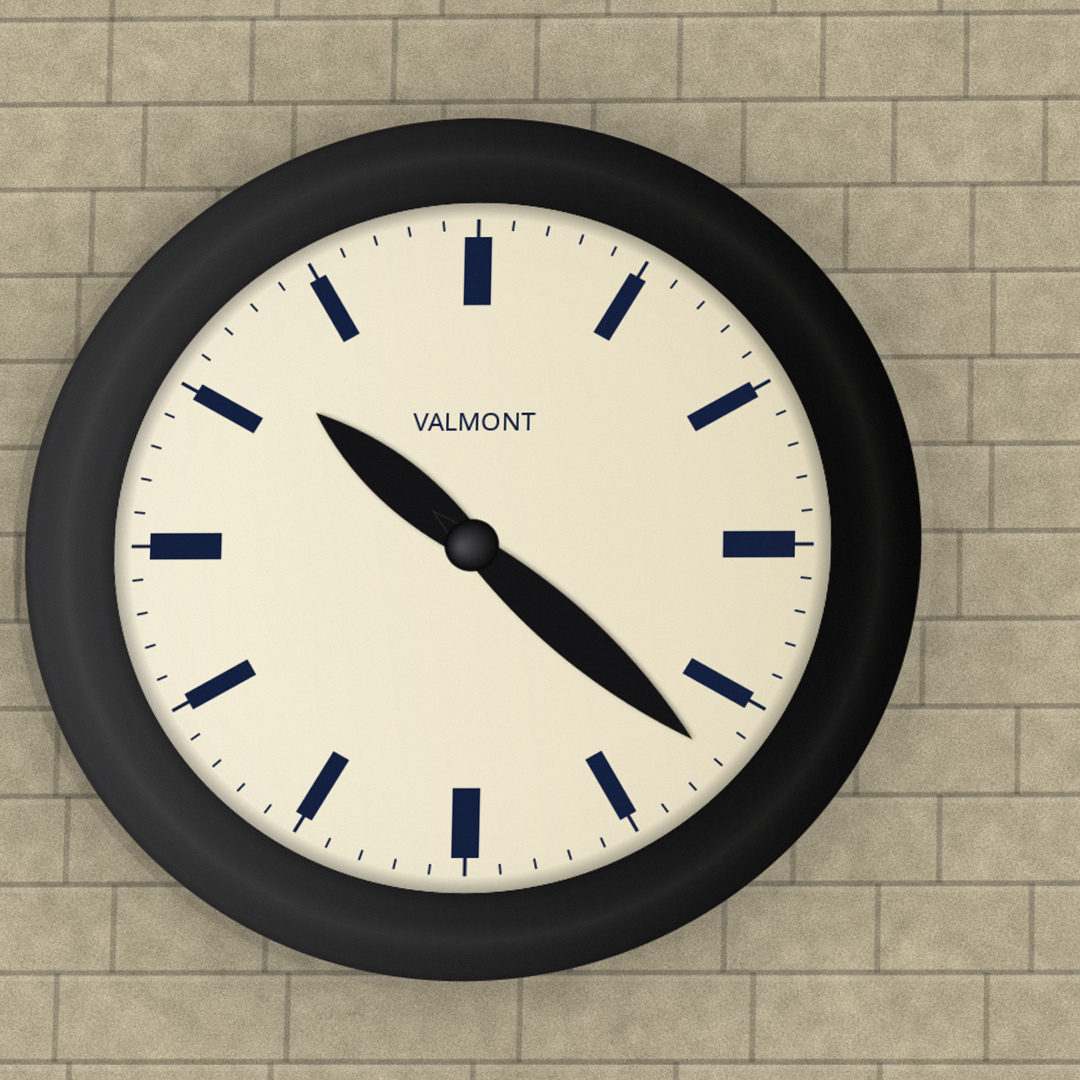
10:22
